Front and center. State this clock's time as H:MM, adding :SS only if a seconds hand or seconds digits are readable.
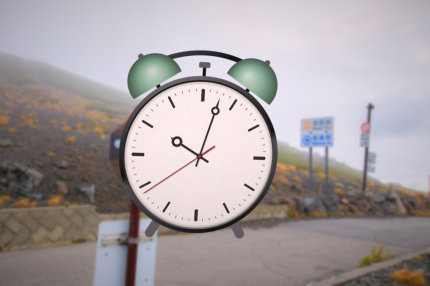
10:02:39
